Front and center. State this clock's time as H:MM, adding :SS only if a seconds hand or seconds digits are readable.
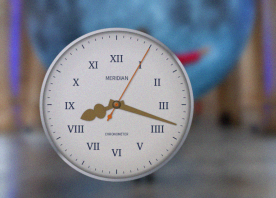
8:18:05
